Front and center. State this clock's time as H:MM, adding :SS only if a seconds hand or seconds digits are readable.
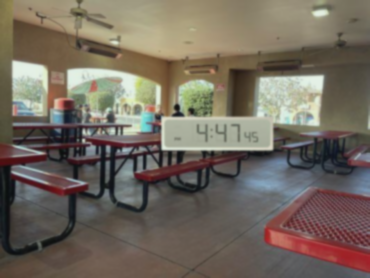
4:47
